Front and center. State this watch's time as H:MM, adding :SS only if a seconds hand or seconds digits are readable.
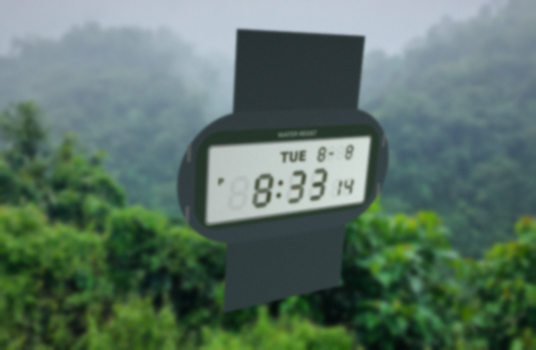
8:33:14
